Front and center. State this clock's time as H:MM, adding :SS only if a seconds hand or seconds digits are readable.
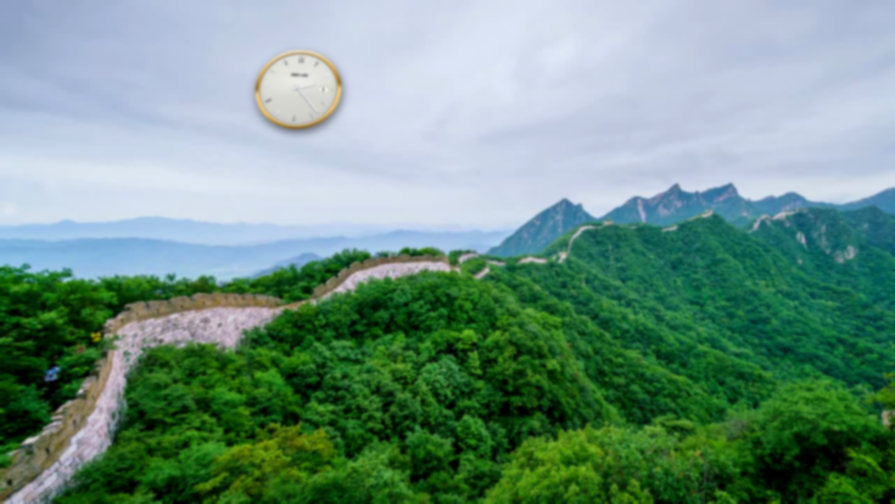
2:23
